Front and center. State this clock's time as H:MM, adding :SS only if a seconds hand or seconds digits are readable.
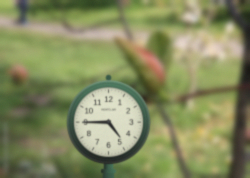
4:45
